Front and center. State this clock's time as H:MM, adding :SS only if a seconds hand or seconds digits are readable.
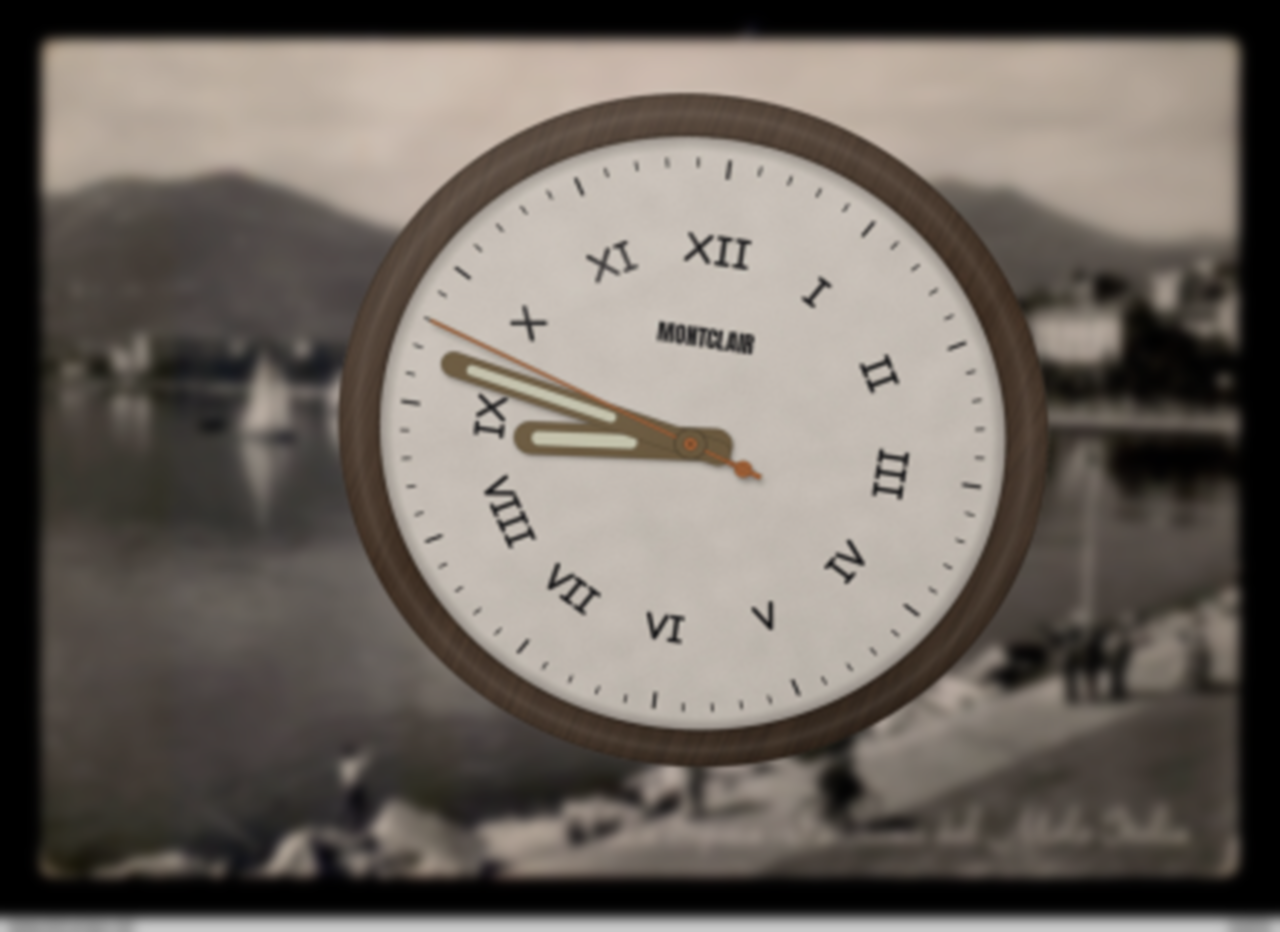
8:46:48
